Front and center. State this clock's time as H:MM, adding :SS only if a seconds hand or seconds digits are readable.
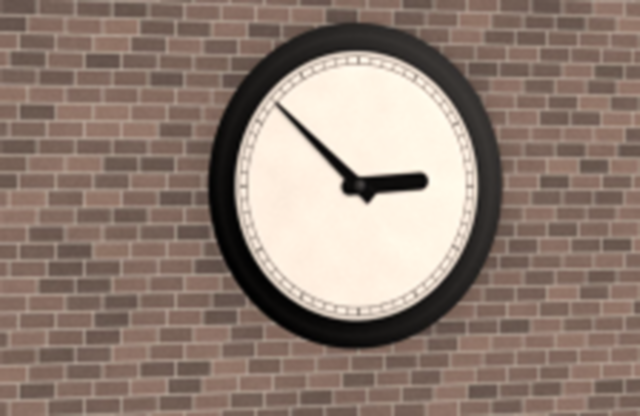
2:52
